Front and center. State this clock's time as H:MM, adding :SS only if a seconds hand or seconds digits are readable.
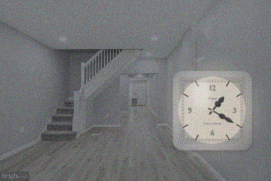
1:20
